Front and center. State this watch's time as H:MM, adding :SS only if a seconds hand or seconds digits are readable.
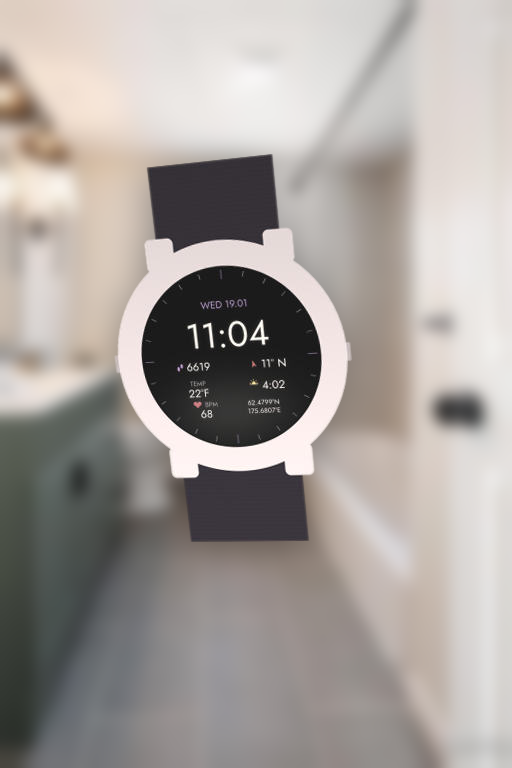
11:04
